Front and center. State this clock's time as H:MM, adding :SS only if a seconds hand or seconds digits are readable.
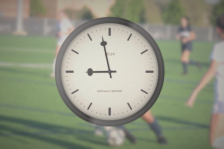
8:58
